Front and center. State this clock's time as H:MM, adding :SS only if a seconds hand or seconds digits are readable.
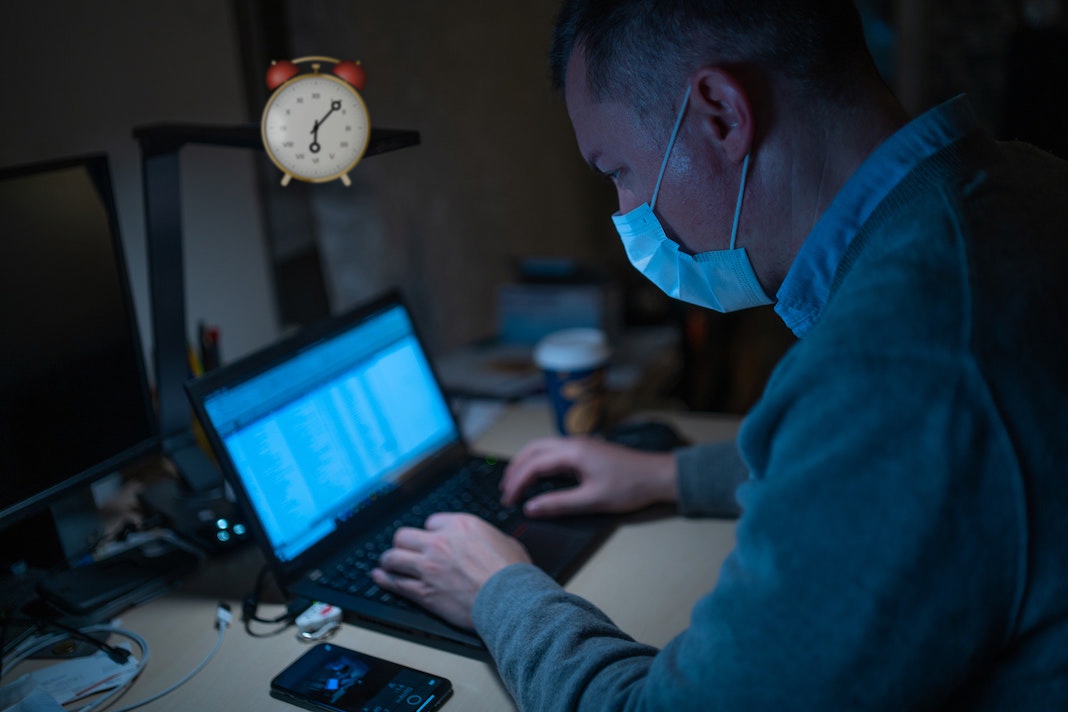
6:07
